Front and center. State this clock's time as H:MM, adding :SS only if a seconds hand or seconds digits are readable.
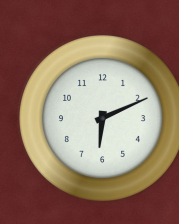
6:11
